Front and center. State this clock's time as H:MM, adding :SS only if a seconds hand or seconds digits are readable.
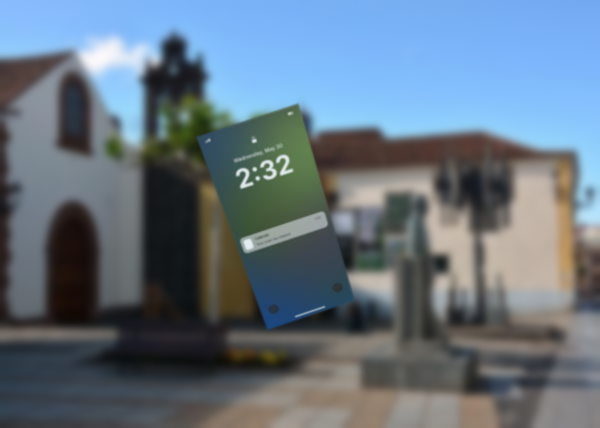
2:32
